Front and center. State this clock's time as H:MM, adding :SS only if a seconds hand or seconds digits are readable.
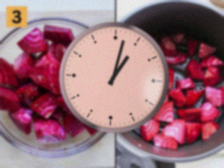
1:02
